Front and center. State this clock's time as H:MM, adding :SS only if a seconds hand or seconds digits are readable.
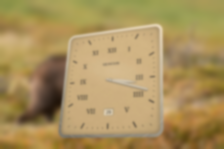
3:18
